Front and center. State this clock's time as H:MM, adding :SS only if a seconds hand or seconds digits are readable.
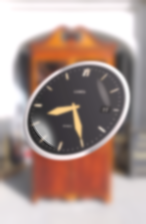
8:25
